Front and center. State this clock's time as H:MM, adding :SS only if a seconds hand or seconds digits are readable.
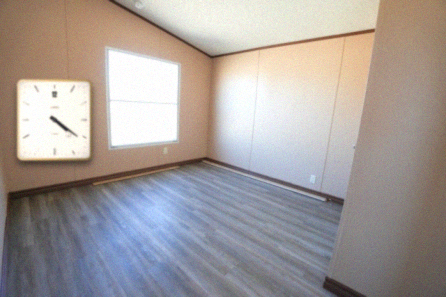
4:21
